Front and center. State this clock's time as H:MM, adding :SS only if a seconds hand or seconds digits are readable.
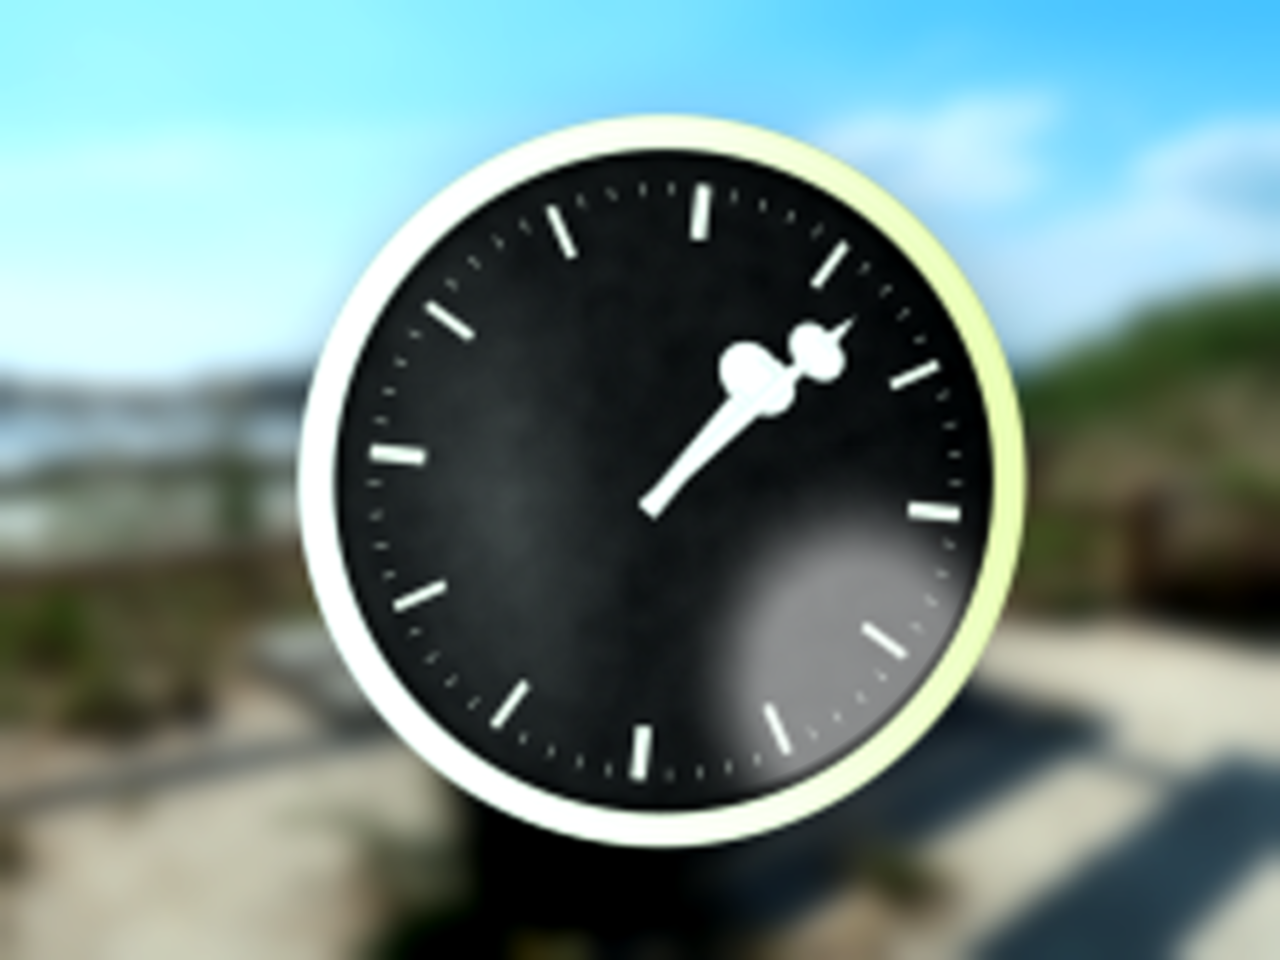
1:07
